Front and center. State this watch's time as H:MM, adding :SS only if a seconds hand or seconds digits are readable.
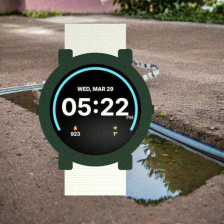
5:22
